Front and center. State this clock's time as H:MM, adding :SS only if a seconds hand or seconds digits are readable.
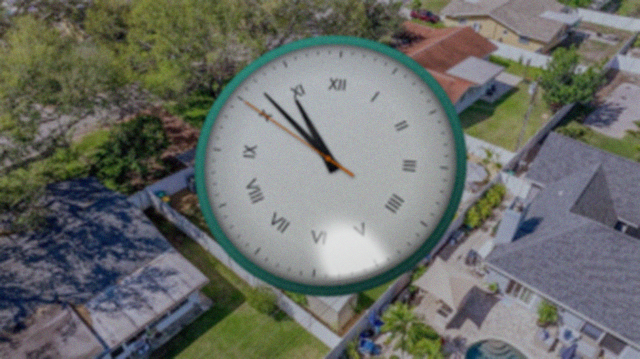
10:51:50
